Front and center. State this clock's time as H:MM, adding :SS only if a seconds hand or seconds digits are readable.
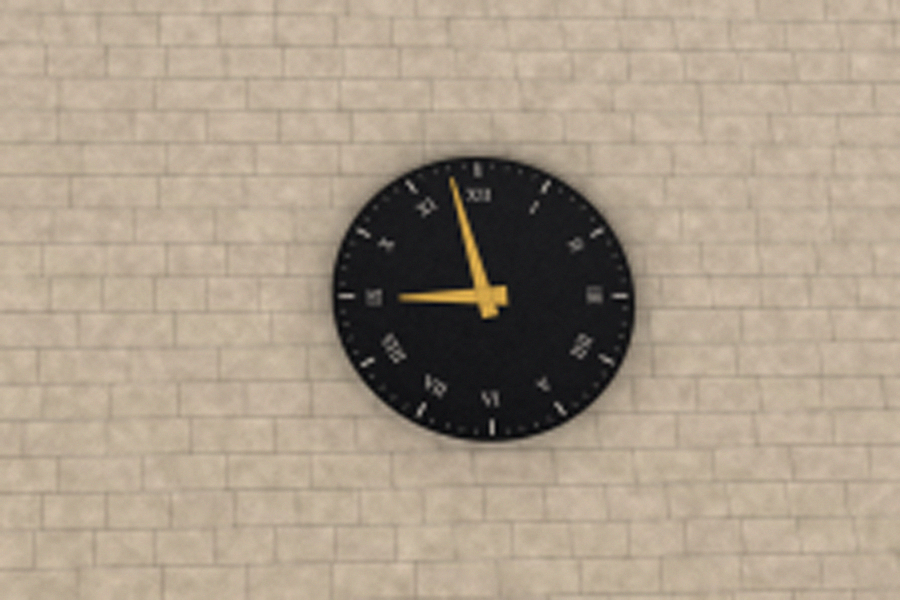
8:58
